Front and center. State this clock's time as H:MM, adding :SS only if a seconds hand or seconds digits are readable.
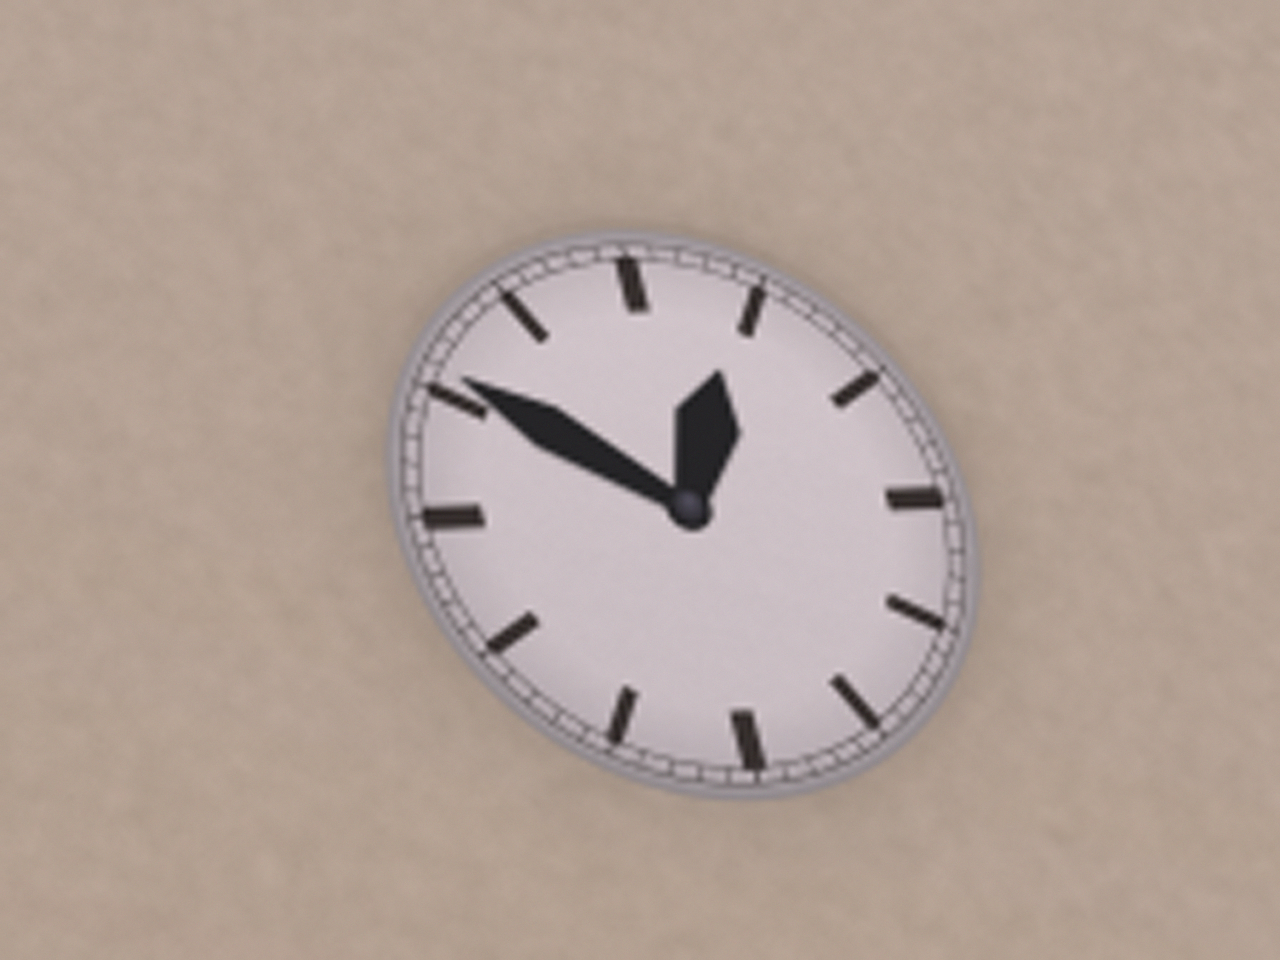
12:51
